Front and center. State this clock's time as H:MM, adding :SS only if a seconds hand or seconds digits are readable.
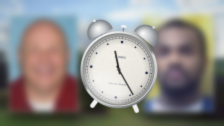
11:24
